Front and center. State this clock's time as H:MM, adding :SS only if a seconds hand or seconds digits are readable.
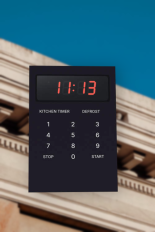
11:13
